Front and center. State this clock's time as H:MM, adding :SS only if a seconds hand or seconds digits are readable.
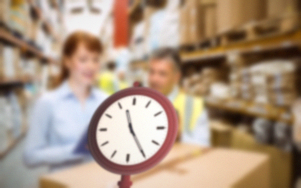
11:25
